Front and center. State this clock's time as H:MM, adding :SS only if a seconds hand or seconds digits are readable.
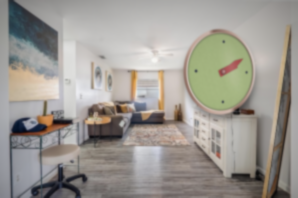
2:10
